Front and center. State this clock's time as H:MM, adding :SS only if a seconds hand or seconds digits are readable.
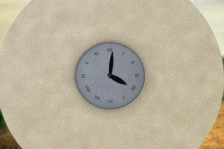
4:01
